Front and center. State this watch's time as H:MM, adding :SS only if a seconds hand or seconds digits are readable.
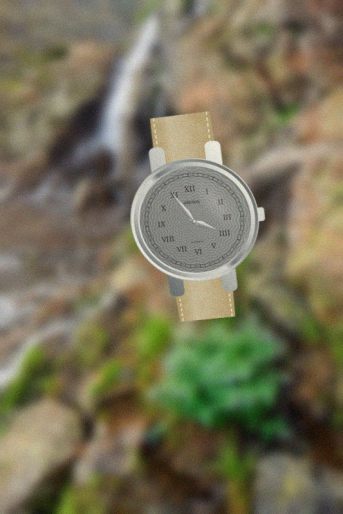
3:55
